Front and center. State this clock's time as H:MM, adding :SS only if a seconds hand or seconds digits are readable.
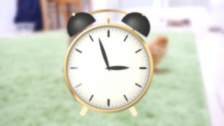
2:57
